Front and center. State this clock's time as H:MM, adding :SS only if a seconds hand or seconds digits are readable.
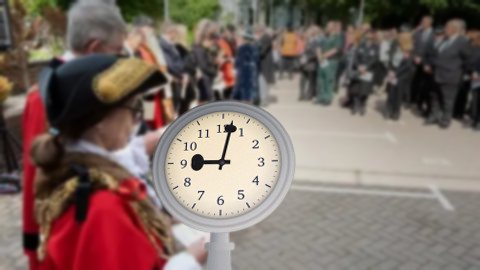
9:02
